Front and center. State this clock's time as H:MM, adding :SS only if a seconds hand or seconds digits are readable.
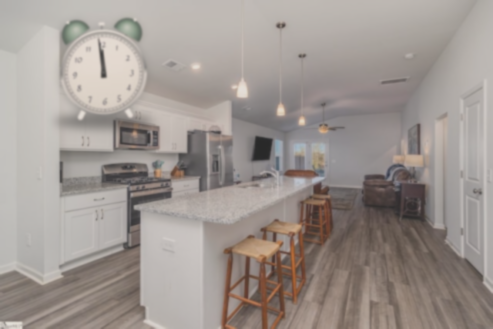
11:59
